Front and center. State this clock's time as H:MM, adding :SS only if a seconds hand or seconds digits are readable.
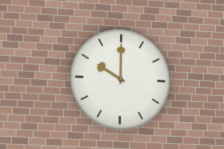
10:00
